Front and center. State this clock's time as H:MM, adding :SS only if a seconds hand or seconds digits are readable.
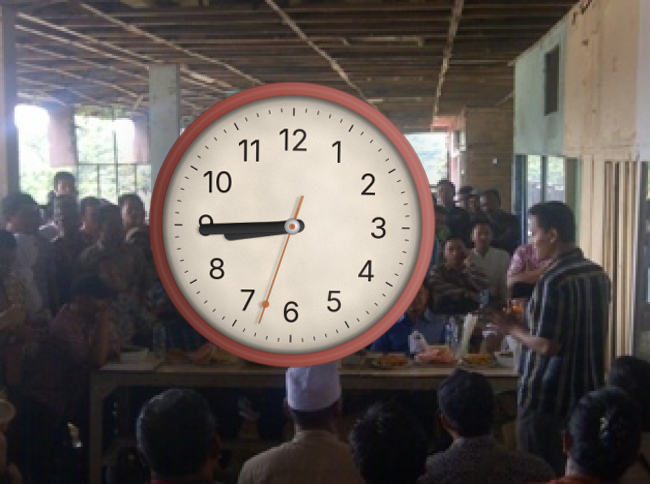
8:44:33
